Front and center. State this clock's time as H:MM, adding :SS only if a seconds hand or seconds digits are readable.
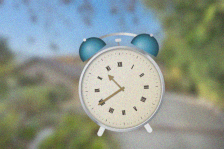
10:40
